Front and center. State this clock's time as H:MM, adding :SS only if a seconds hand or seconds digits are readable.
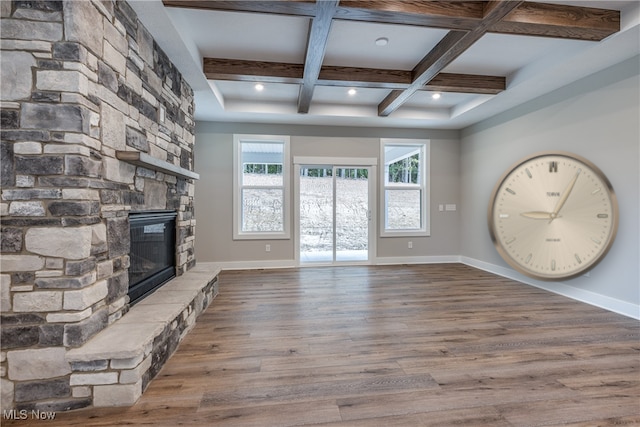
9:05
